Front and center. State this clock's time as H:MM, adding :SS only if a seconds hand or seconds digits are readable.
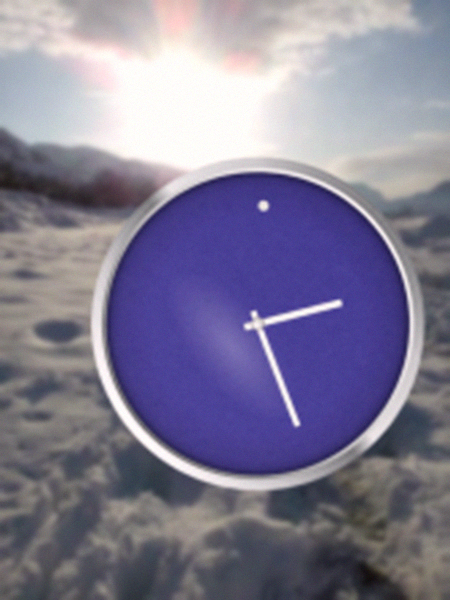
2:26
